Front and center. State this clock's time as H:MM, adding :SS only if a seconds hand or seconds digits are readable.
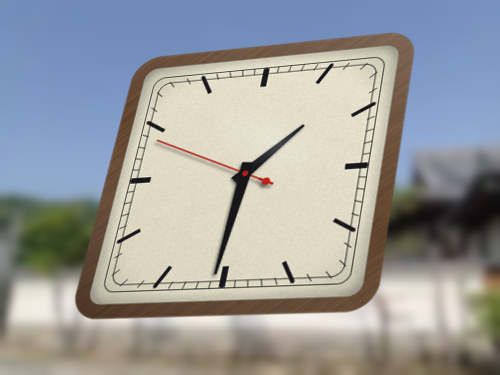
1:30:49
